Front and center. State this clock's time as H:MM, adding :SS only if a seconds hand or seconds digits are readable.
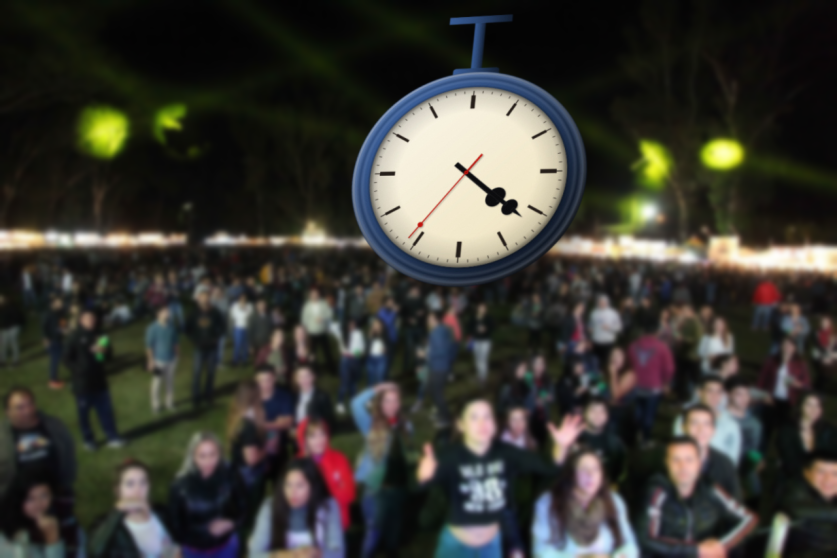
4:21:36
